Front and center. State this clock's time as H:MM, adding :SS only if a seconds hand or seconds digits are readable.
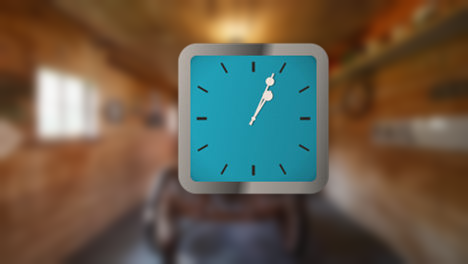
1:04
